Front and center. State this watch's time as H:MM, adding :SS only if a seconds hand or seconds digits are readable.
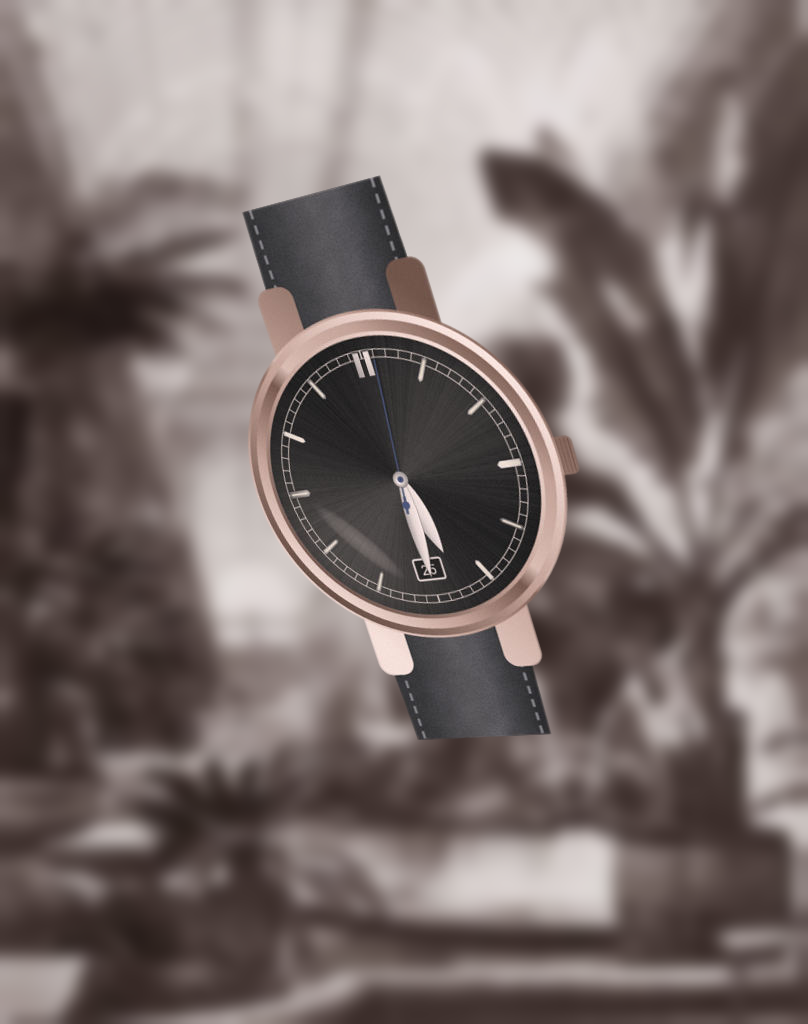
5:30:01
